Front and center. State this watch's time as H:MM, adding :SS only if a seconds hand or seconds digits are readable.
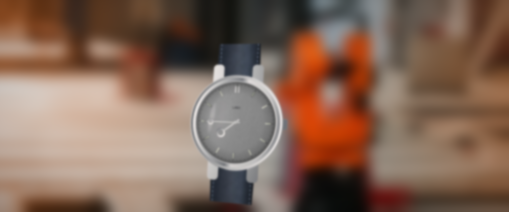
7:45
